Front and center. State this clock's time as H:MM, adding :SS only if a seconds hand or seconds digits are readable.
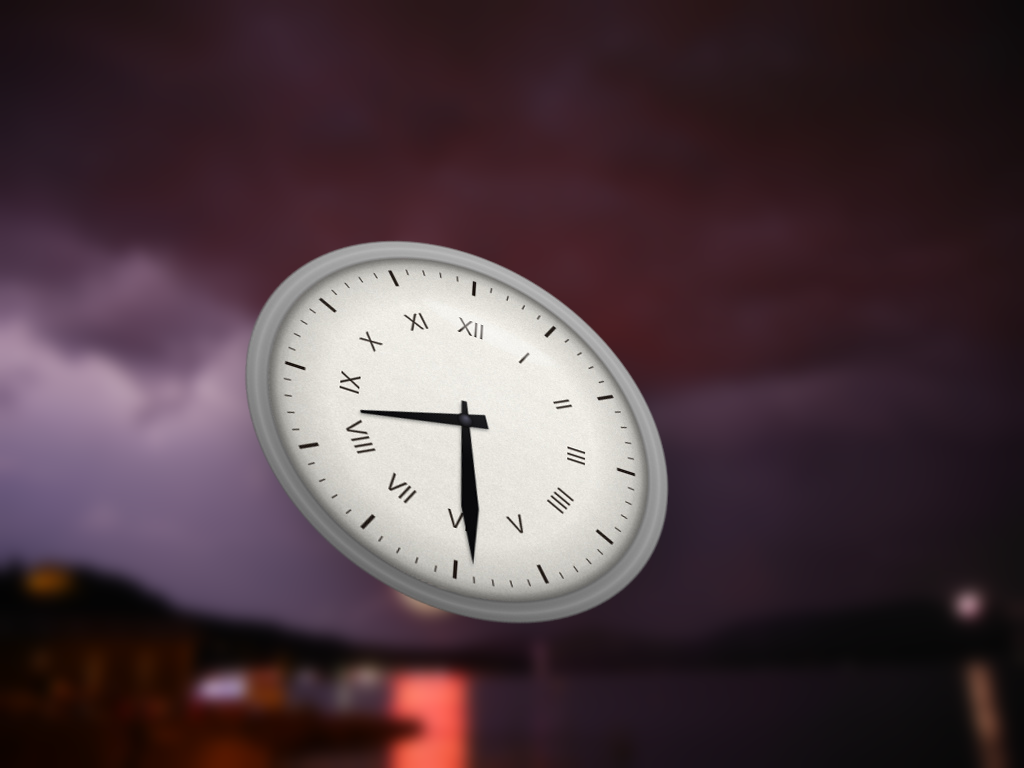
8:29
